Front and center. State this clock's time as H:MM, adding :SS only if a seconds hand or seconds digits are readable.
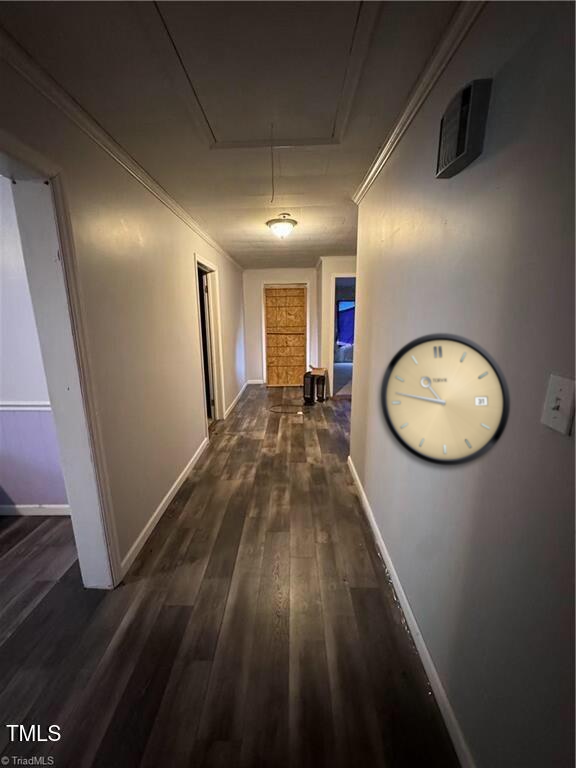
10:47
